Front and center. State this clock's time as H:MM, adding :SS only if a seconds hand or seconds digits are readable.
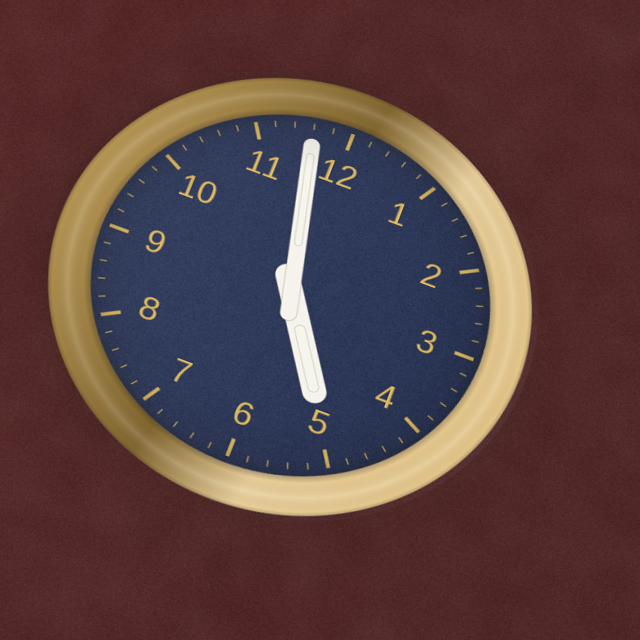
4:58
